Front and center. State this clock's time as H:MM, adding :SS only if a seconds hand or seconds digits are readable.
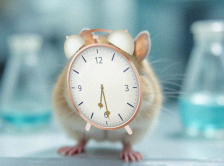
6:29
